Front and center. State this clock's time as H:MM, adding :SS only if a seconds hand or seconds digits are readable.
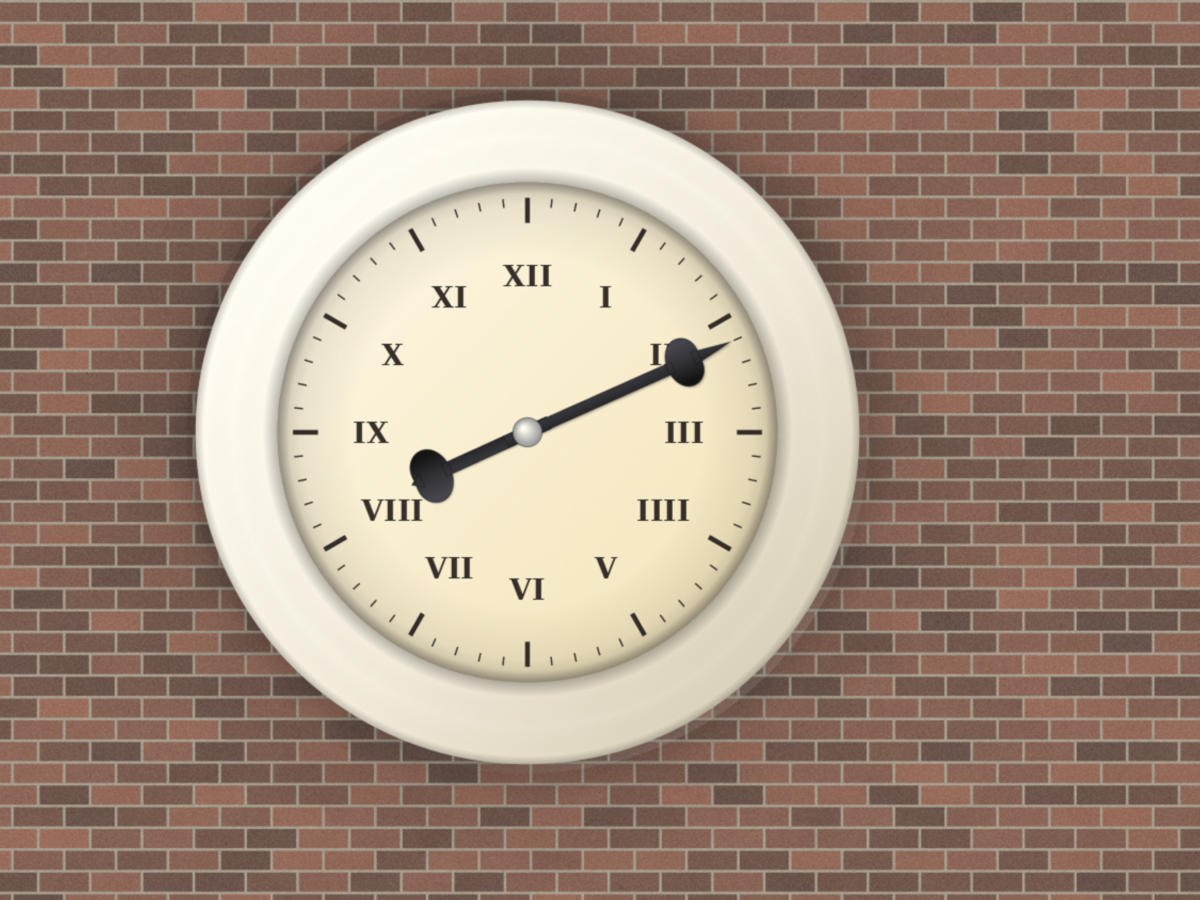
8:11
